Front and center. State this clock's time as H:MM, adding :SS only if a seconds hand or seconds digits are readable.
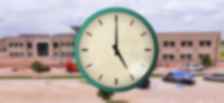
5:00
